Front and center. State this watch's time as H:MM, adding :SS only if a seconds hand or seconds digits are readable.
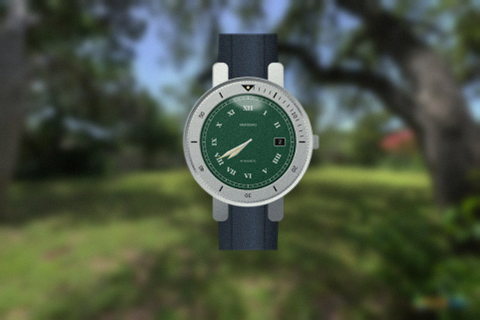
7:40
